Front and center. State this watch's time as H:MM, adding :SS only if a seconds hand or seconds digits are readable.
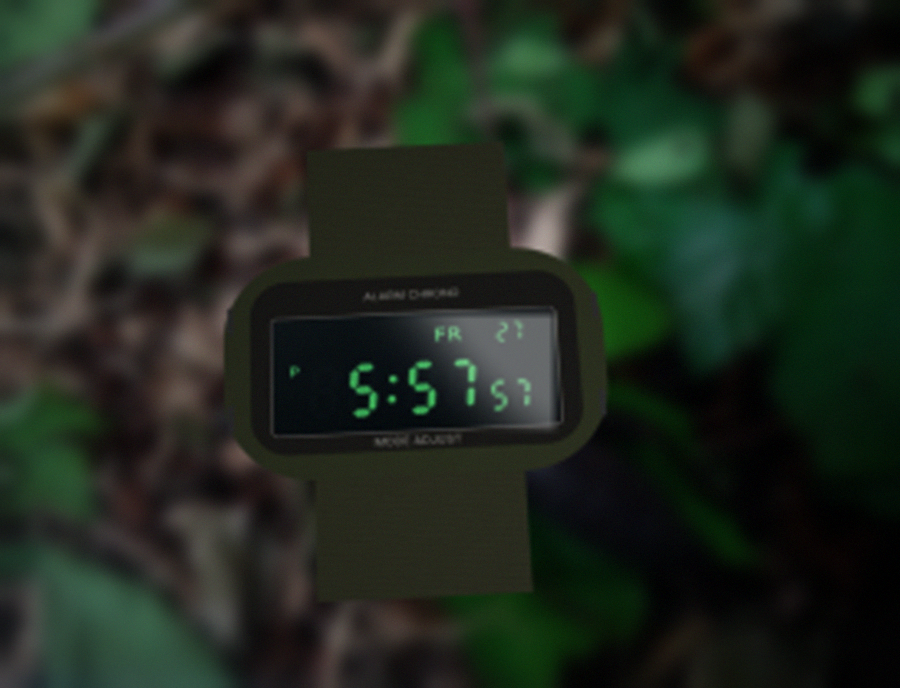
5:57:57
